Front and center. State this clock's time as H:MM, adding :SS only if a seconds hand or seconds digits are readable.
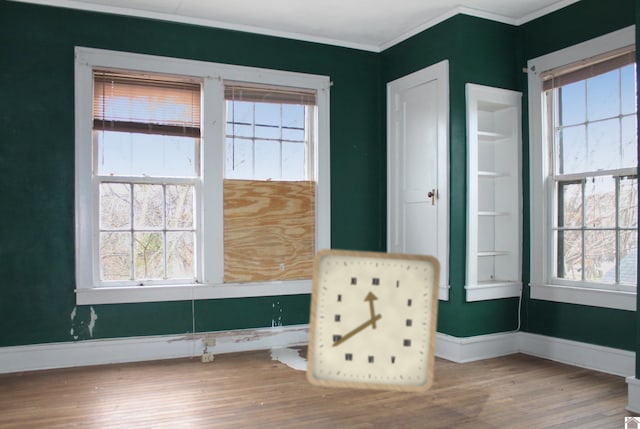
11:39
